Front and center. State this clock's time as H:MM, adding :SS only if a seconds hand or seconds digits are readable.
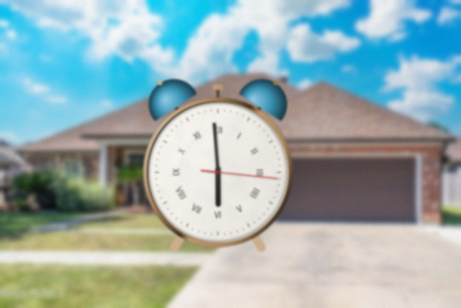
5:59:16
